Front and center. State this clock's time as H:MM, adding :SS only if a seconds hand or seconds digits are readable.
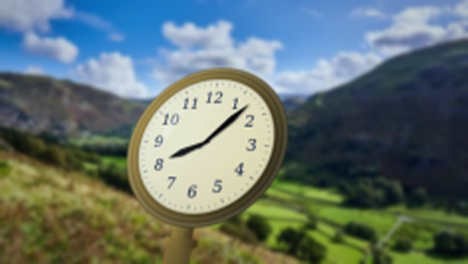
8:07
